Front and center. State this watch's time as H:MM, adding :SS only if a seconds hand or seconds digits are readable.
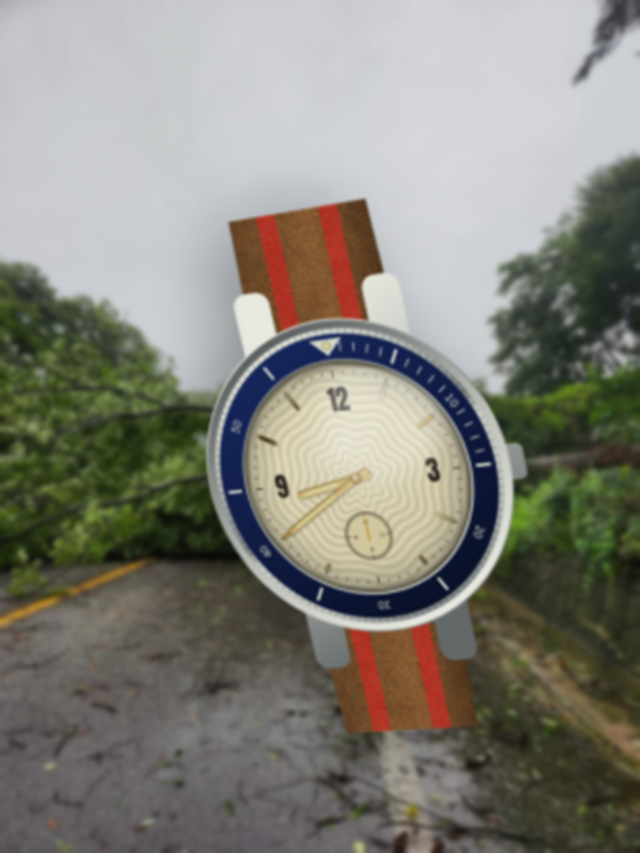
8:40
